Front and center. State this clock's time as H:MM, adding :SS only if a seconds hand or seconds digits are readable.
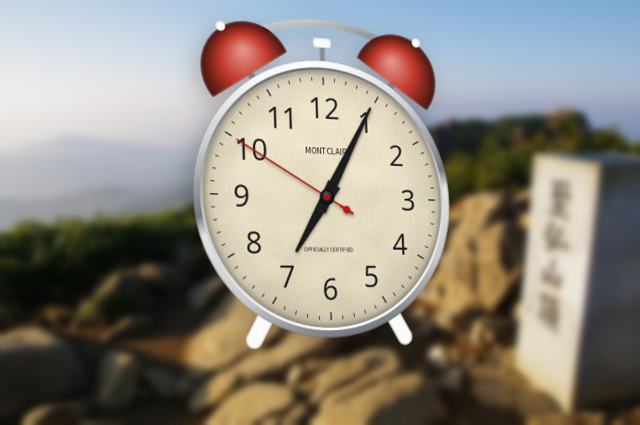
7:04:50
